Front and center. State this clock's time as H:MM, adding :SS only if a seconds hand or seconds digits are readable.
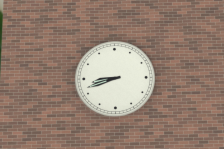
8:42
